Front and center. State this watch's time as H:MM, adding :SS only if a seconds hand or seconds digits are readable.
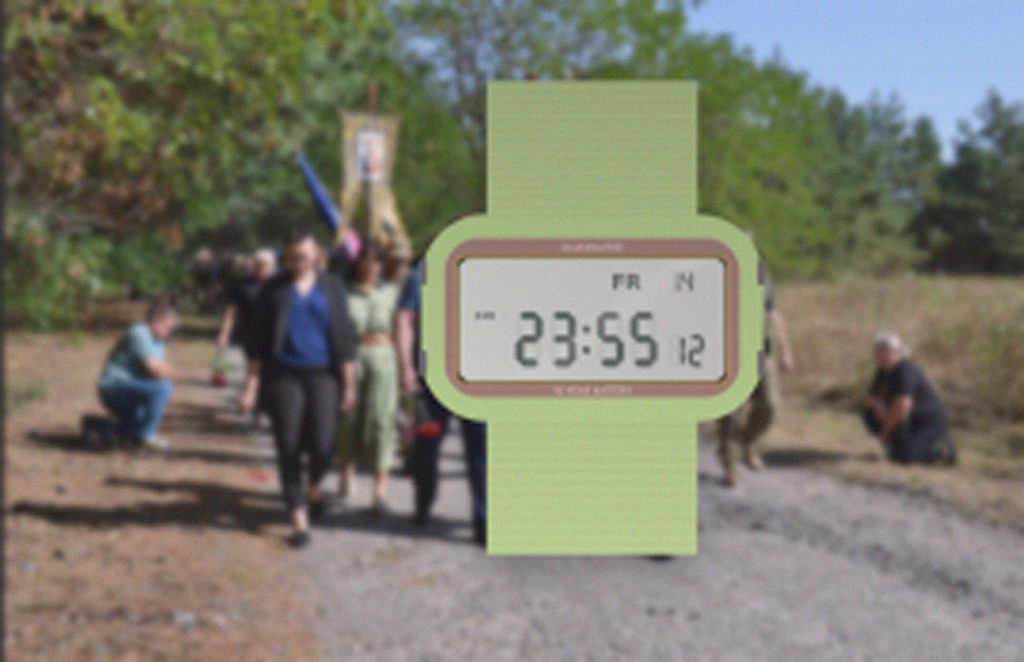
23:55:12
